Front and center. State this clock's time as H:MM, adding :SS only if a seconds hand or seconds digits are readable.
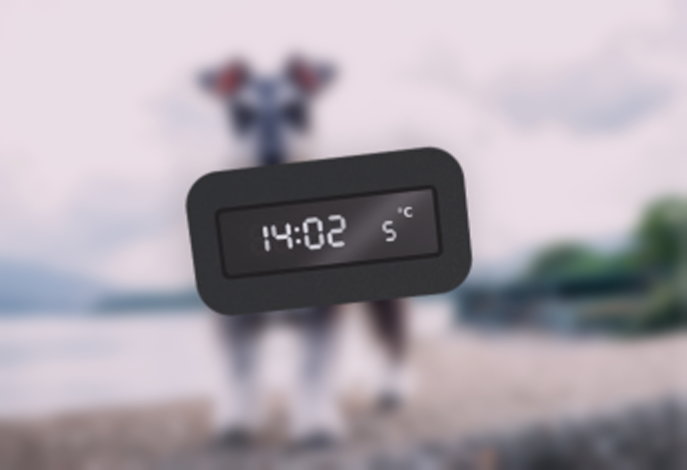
14:02
